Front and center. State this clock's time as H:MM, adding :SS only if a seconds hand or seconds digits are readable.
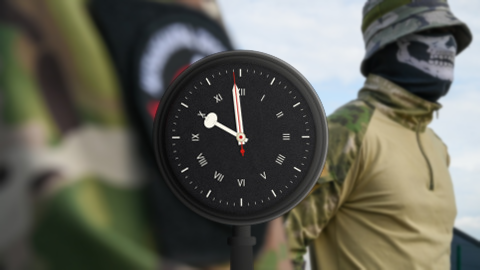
9:58:59
